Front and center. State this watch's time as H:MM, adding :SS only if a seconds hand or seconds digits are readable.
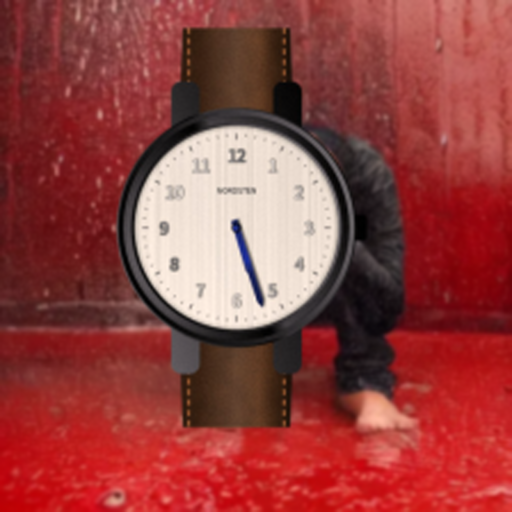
5:27
